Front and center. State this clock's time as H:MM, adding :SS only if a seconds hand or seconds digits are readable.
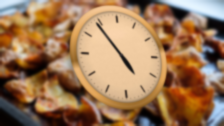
4:54
